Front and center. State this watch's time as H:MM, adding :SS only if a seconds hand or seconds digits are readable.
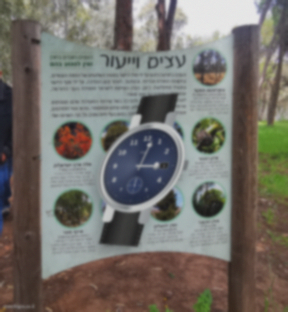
3:02
